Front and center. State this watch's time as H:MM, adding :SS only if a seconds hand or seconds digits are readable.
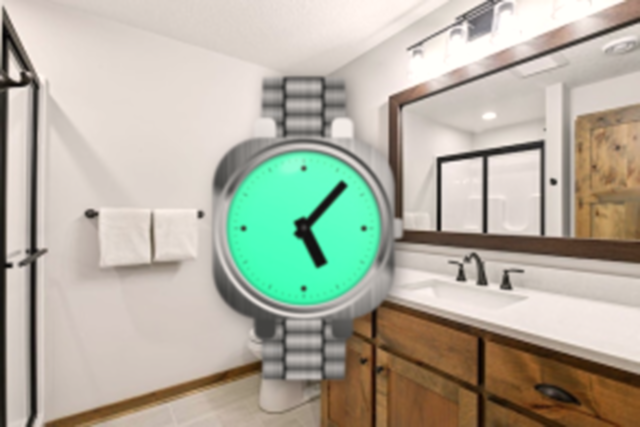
5:07
